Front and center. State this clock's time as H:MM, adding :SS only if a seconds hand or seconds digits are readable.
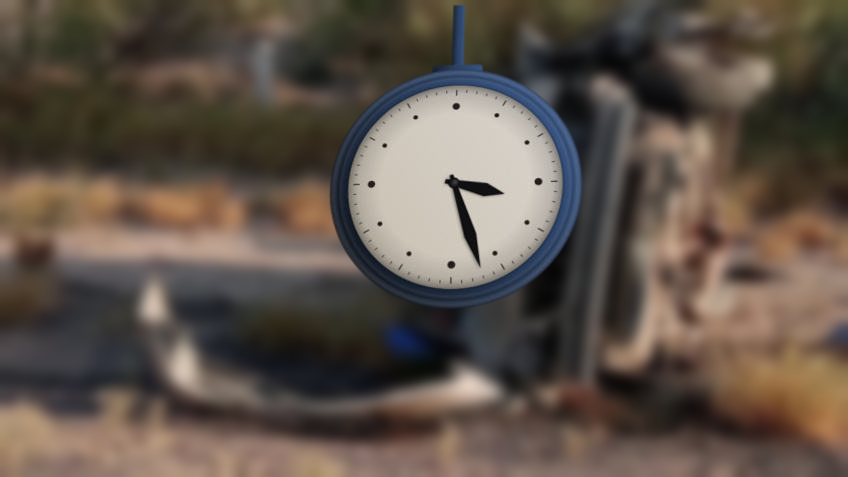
3:27
